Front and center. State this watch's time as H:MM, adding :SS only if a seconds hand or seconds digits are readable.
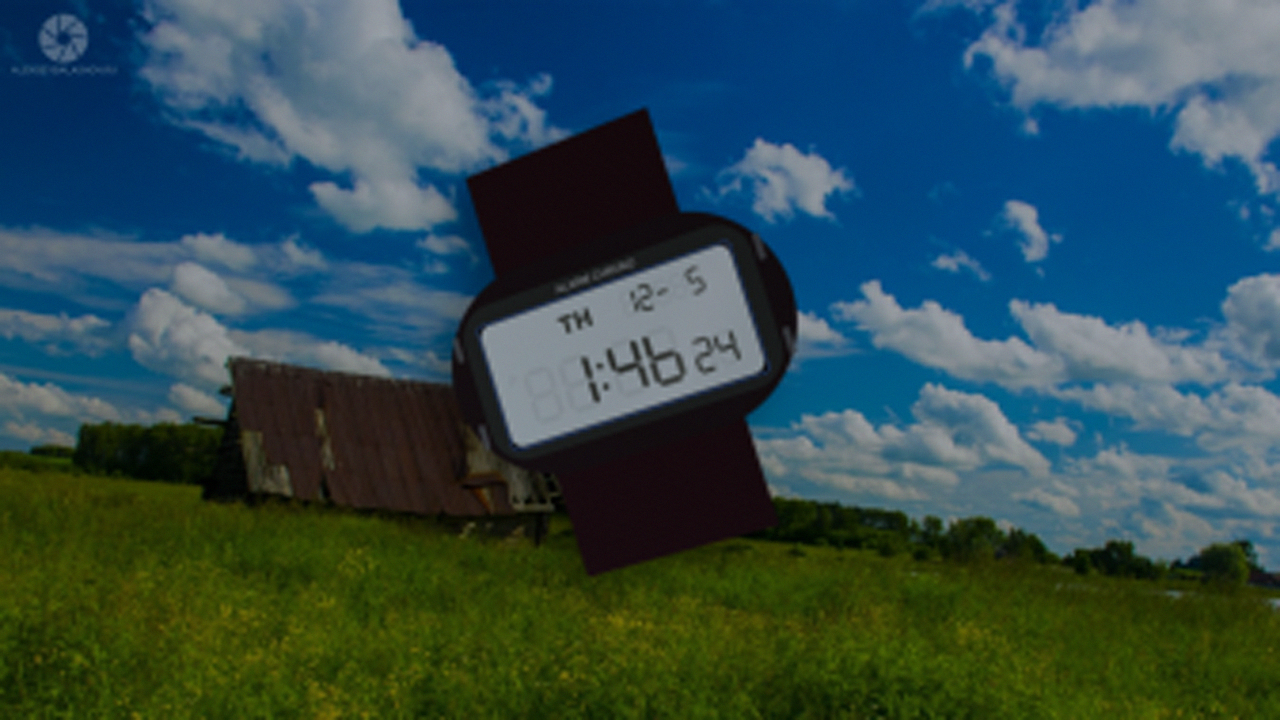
1:46:24
